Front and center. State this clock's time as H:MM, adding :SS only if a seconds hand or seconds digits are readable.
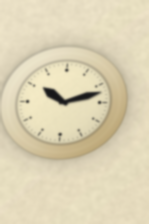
10:12
